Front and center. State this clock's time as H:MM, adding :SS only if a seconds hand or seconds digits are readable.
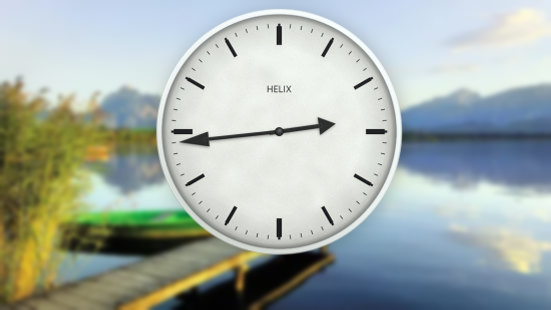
2:44
